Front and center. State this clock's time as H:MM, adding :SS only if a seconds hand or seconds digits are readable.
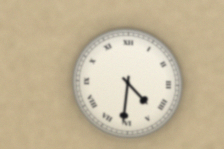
4:31
